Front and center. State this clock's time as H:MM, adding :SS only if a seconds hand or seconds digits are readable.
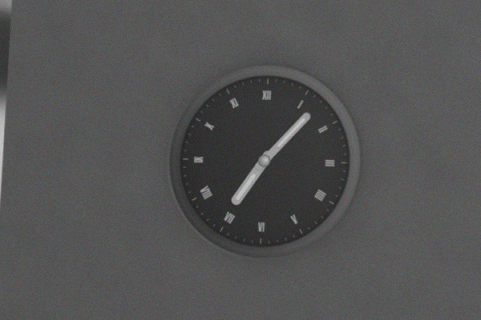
7:07
